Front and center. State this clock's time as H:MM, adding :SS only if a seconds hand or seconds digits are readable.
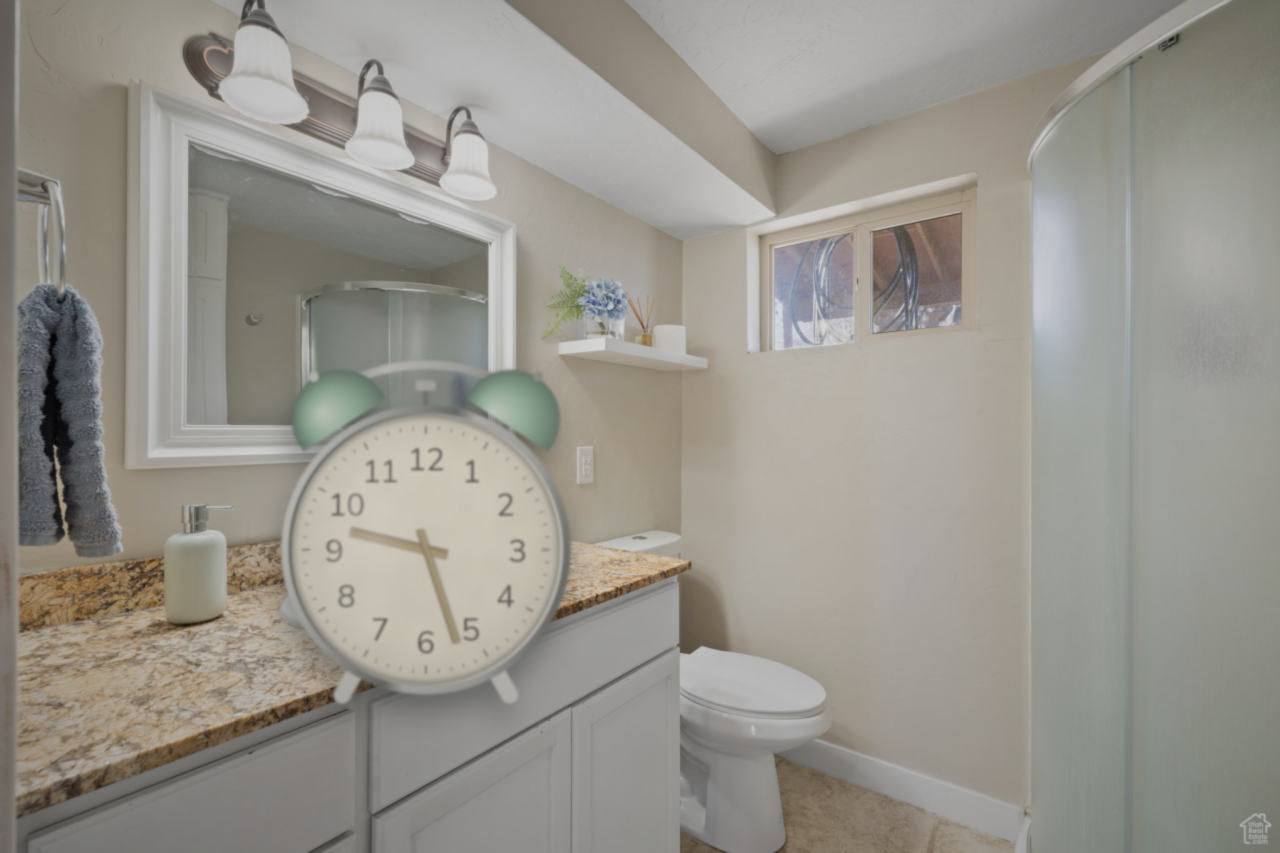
9:27
